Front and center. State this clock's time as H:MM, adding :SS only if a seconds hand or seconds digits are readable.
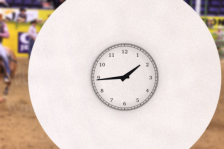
1:44
